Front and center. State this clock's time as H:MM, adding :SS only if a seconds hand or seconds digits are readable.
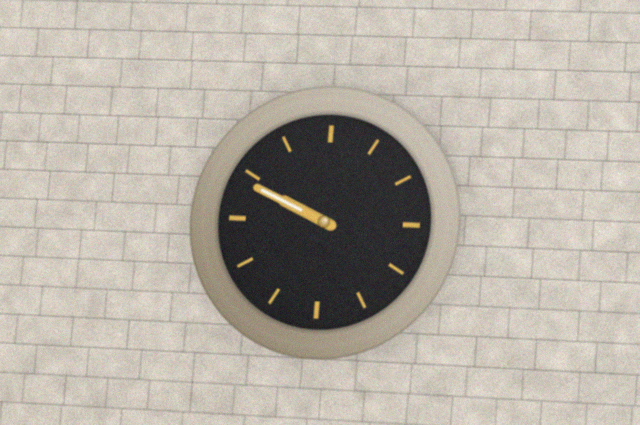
9:49
